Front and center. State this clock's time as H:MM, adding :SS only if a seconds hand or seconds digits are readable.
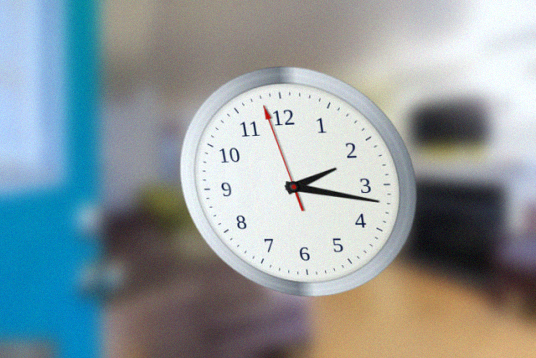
2:16:58
